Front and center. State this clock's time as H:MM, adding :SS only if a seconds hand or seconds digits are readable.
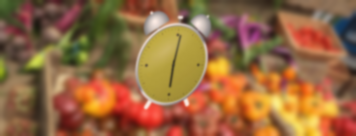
6:01
